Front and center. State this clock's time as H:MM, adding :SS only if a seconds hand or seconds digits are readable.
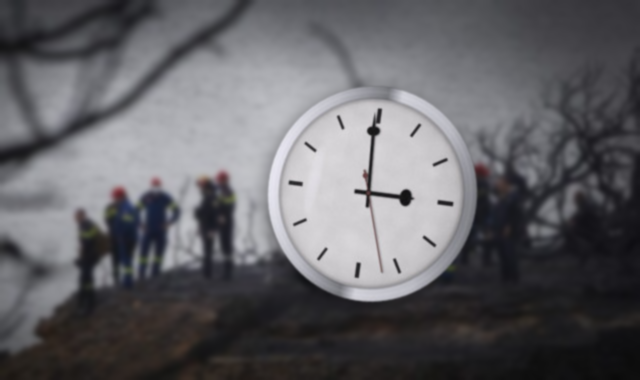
2:59:27
